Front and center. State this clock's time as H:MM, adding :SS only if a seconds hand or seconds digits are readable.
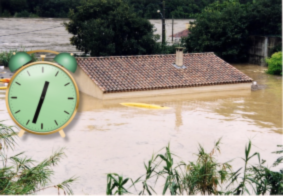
12:33
